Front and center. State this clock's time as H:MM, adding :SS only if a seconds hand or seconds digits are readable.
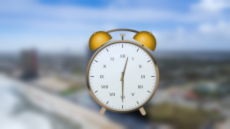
12:30
